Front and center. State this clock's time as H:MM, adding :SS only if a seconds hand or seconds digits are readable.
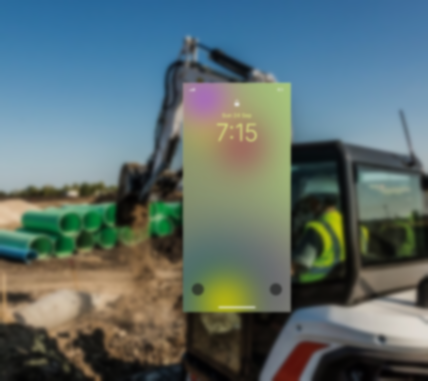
7:15
